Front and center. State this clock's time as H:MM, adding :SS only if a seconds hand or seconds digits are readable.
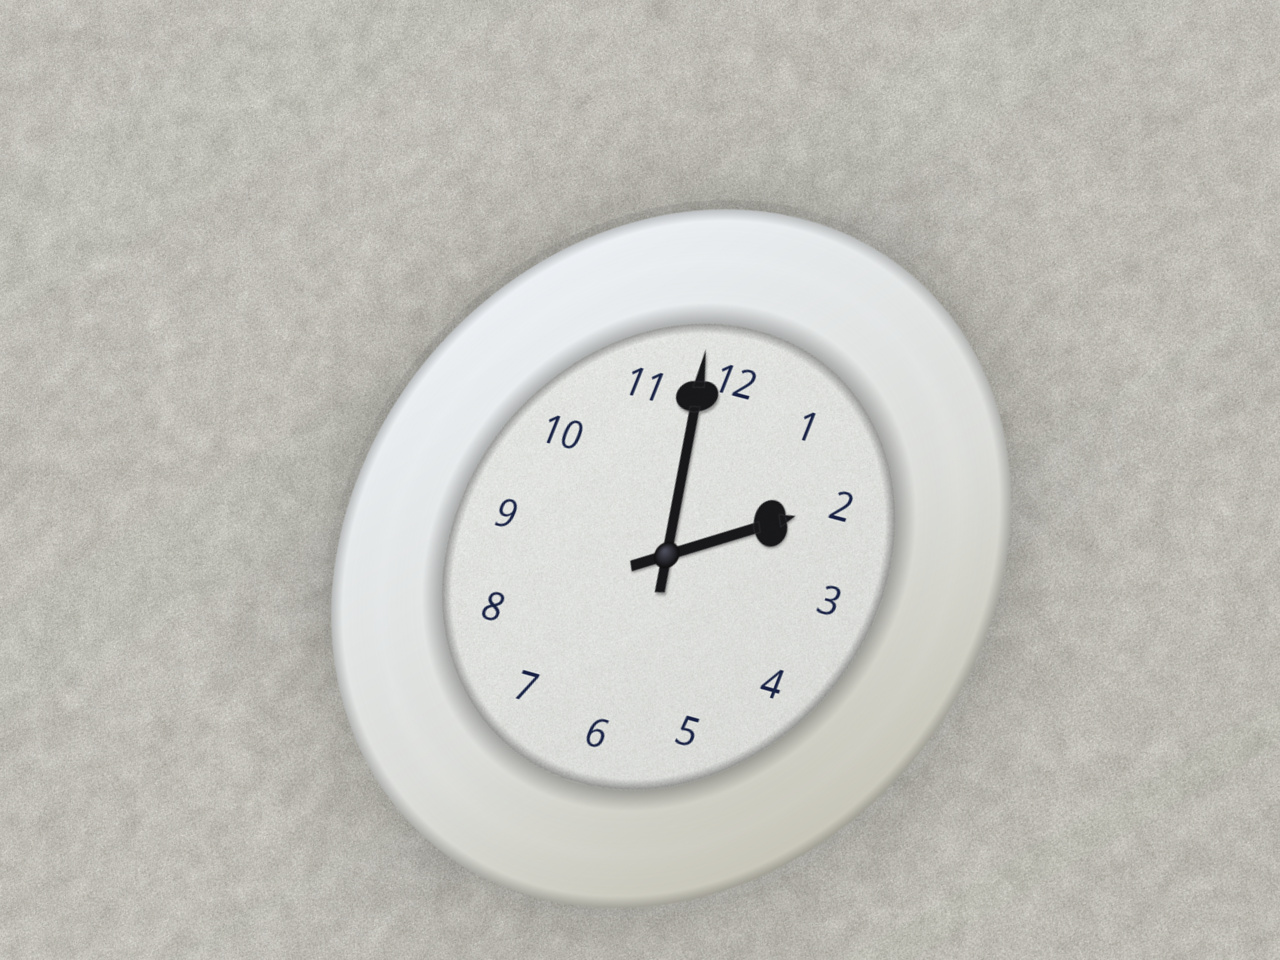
1:58
